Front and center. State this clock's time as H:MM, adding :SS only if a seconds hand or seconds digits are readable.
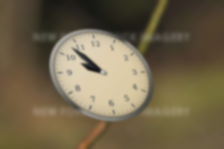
9:53
